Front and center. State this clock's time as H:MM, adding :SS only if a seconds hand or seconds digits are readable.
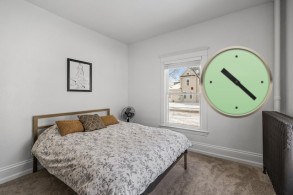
10:22
